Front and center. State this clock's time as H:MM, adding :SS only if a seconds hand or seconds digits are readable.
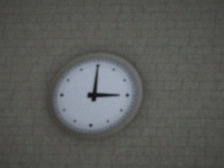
3:00
